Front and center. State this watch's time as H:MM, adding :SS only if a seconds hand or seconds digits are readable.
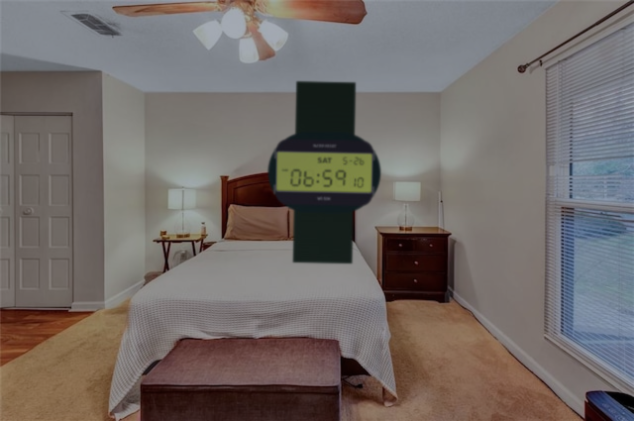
6:59:10
